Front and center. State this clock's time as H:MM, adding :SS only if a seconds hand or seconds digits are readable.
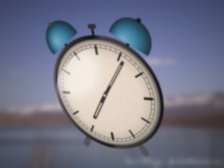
7:06
